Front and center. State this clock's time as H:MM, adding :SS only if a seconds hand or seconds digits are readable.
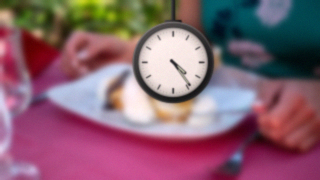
4:24
